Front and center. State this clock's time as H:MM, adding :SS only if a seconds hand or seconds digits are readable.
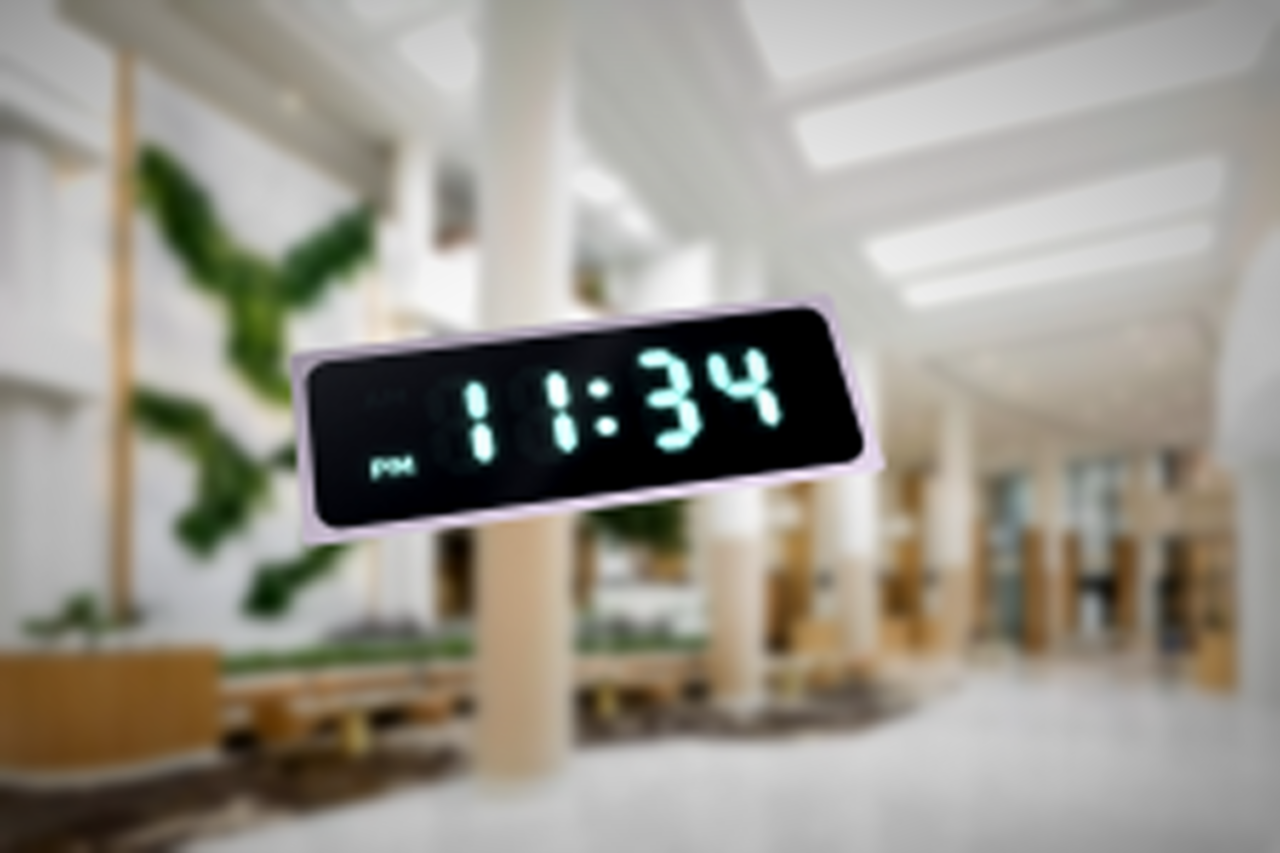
11:34
